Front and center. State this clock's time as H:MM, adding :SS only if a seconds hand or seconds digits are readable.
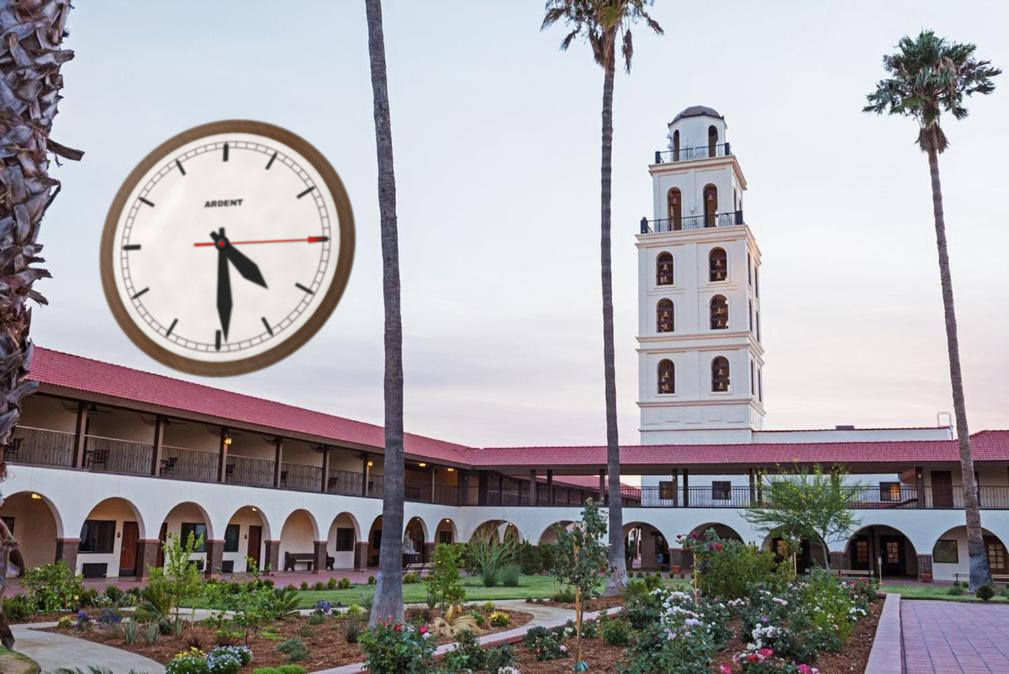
4:29:15
